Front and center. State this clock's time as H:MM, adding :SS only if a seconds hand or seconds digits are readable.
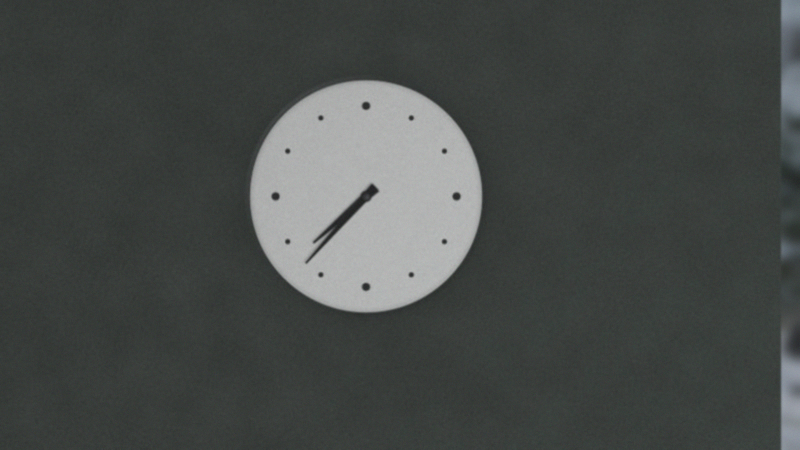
7:37
